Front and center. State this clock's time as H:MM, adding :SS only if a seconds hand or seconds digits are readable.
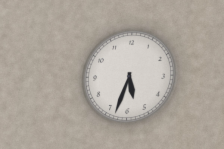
5:33
